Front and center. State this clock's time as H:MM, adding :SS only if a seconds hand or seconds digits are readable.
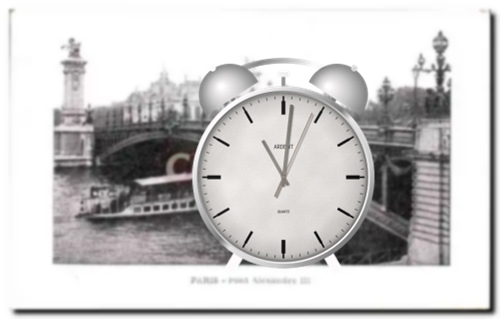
11:01:04
